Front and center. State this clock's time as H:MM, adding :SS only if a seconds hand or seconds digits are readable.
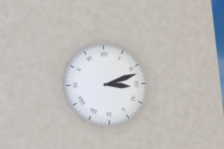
3:12
